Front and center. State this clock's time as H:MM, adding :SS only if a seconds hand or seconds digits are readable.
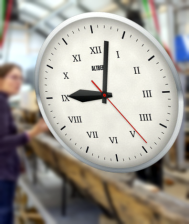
9:02:24
